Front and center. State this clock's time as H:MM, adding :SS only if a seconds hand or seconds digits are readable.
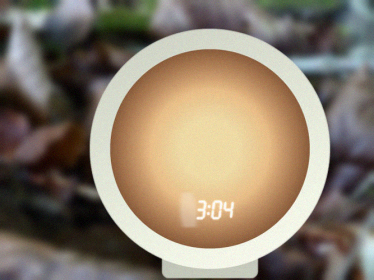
3:04
